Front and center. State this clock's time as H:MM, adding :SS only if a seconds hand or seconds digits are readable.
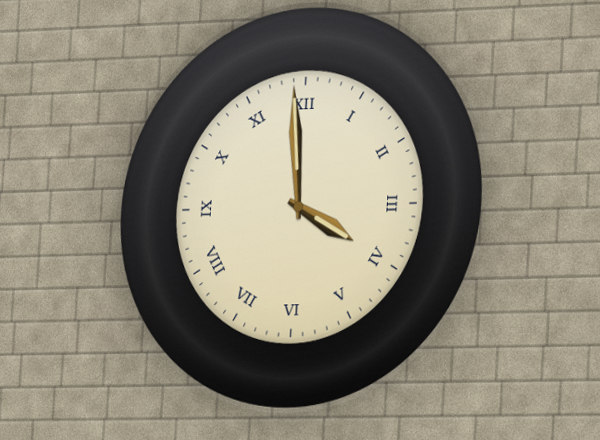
3:59
